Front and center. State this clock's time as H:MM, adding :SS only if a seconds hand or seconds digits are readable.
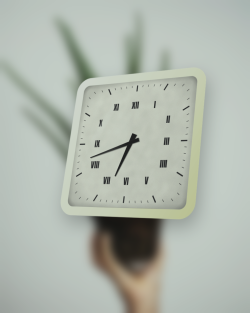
6:42
